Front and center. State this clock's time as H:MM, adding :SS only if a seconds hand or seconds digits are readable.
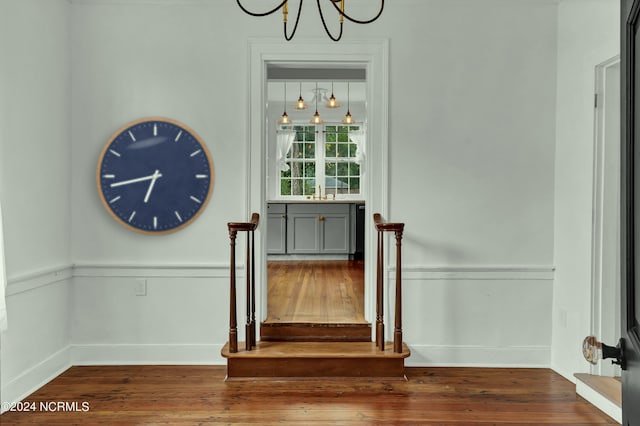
6:43
